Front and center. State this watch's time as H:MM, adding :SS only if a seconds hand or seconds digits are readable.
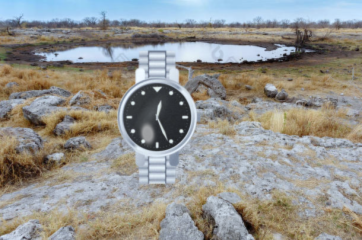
12:26
